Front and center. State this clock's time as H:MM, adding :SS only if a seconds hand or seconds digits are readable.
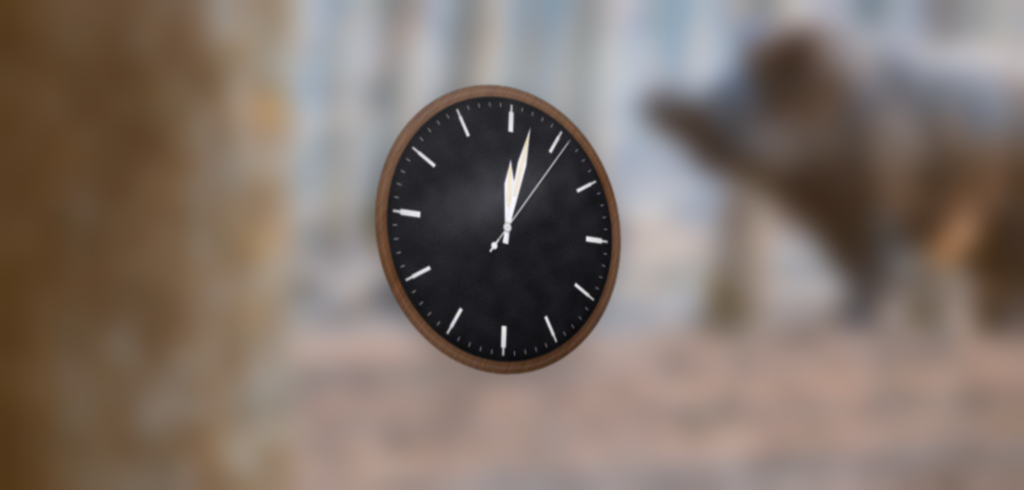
12:02:06
